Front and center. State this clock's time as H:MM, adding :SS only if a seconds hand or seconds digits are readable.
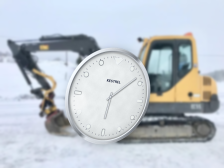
6:08
